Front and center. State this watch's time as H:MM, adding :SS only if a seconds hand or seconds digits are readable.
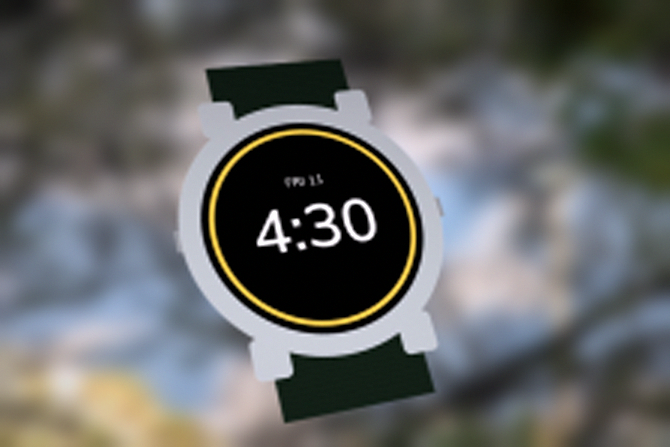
4:30
